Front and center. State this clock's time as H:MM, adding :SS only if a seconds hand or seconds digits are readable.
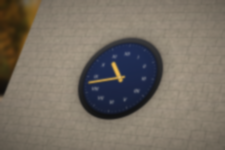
10:43
